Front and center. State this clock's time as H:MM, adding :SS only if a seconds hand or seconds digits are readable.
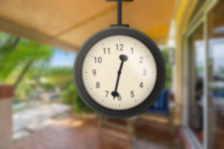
12:32
